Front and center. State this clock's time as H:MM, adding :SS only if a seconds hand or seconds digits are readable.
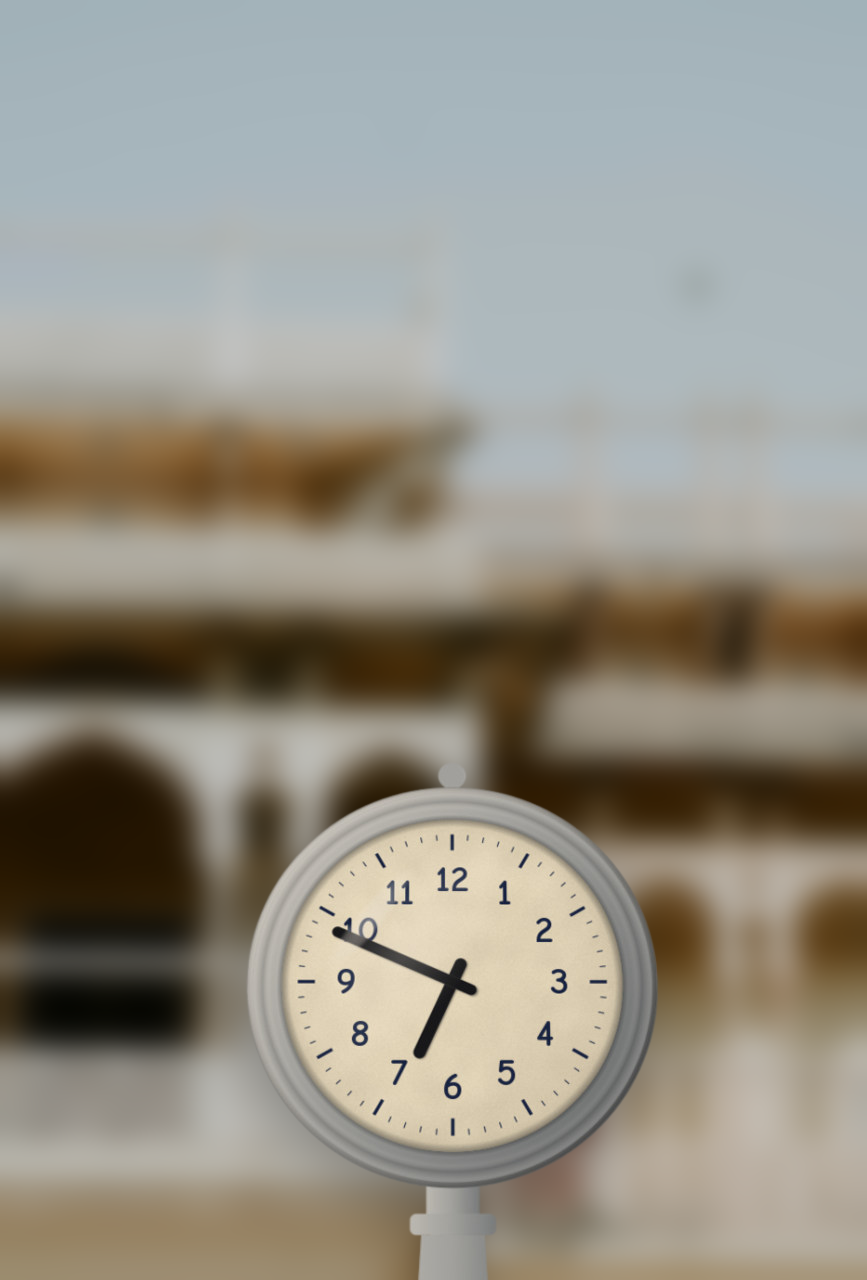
6:49
